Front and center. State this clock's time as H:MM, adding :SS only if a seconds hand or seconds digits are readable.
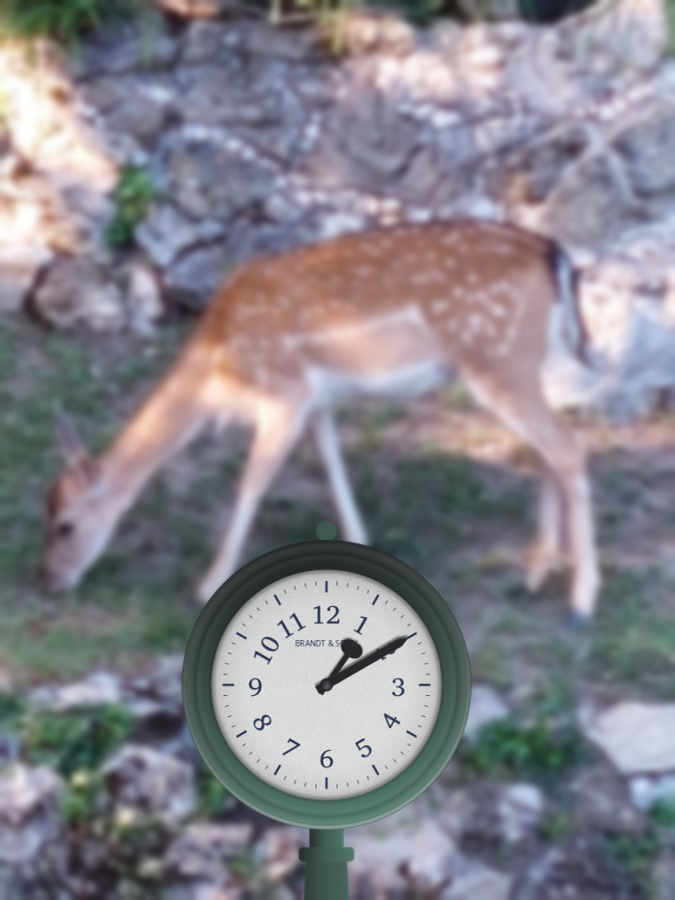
1:10
